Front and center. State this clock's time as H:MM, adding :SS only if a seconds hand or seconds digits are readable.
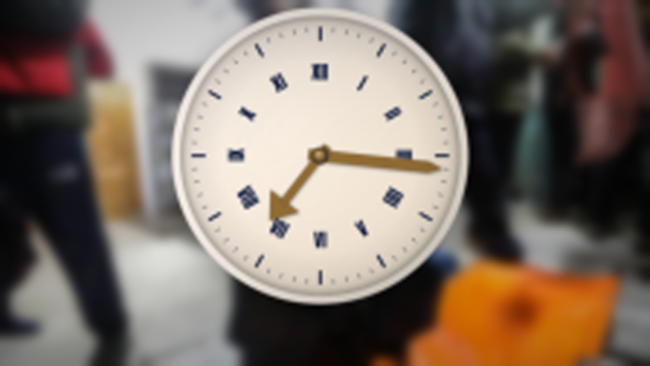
7:16
